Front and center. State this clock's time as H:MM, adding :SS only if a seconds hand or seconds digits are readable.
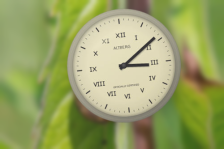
3:09
